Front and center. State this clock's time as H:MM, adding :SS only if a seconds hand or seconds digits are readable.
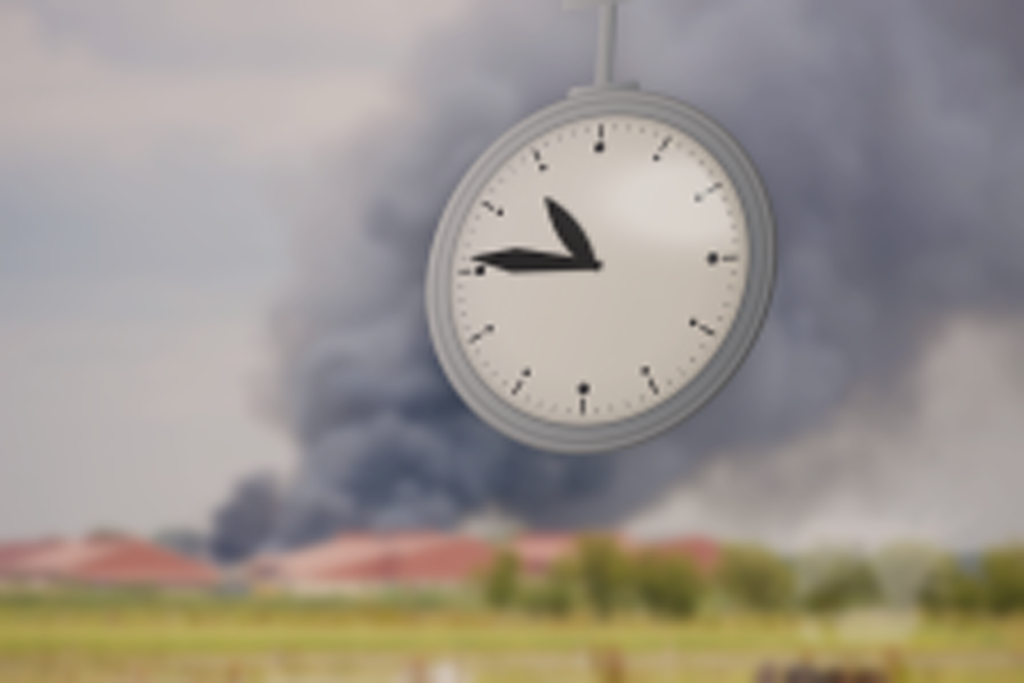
10:46
